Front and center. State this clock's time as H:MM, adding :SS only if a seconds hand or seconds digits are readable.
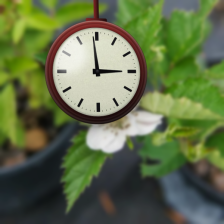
2:59
